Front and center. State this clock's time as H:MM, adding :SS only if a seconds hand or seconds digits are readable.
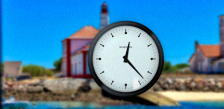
12:23
